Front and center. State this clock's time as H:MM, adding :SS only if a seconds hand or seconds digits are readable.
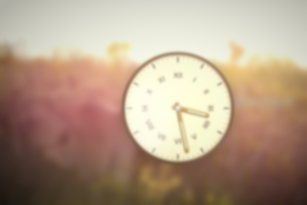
3:28
